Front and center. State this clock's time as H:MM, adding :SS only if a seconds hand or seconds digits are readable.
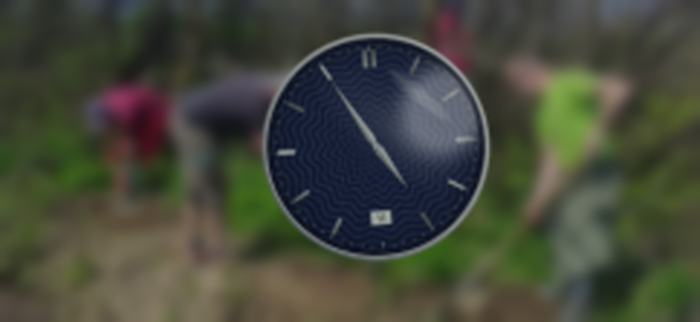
4:55
